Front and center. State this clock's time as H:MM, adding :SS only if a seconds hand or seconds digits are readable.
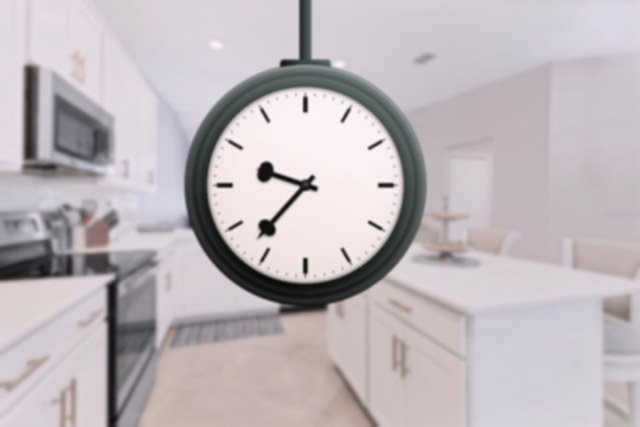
9:37
